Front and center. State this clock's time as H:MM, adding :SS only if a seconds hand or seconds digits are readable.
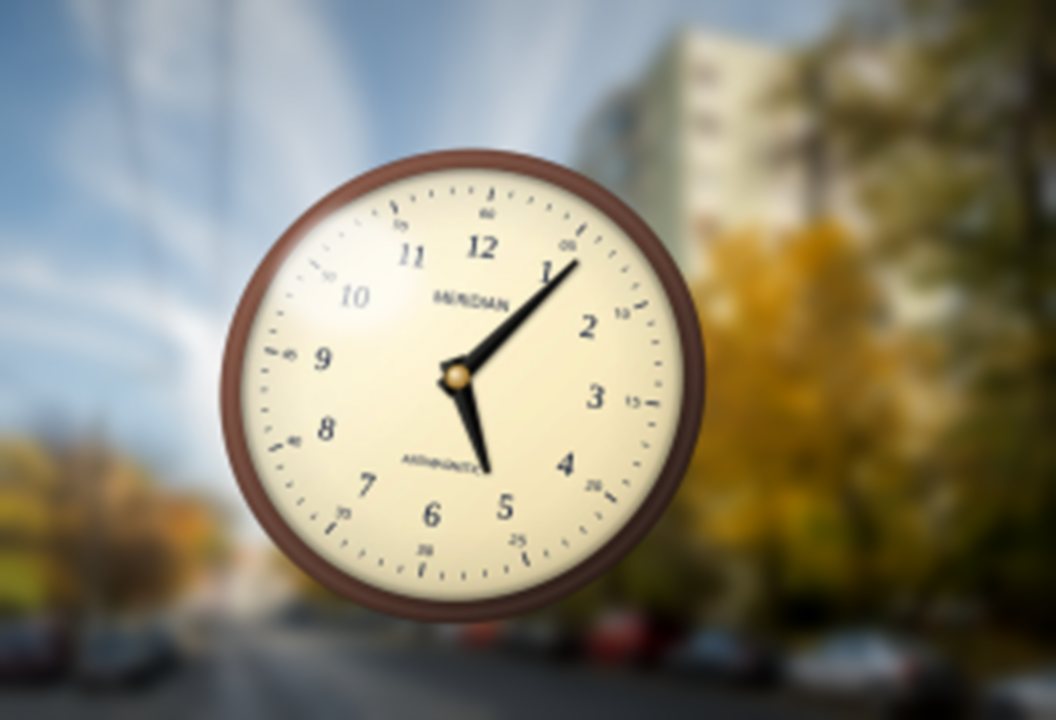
5:06
